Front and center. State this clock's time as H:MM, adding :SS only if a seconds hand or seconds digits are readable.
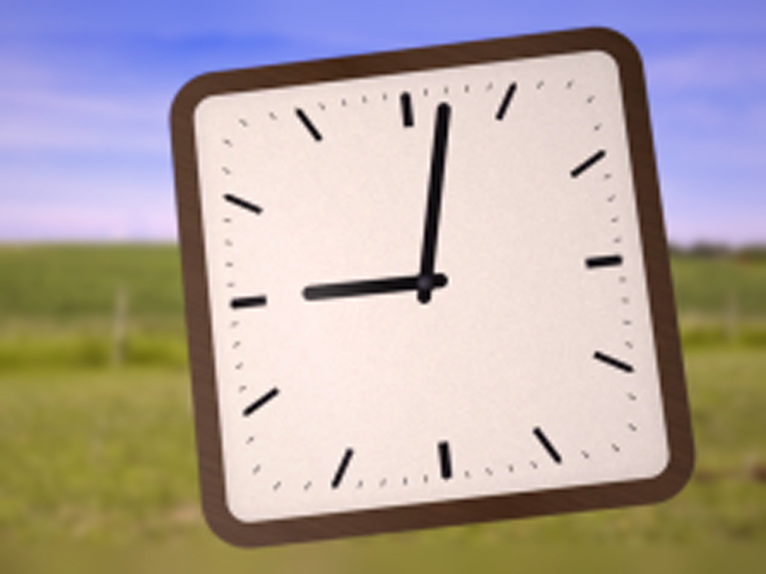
9:02
